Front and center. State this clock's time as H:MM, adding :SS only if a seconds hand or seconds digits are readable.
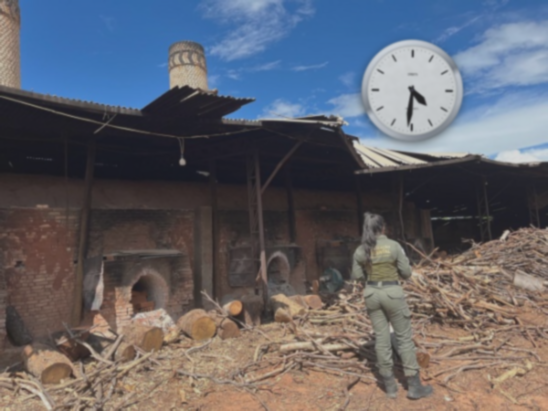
4:31
